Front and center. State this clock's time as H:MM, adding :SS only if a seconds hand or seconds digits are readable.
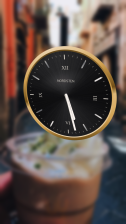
5:28
